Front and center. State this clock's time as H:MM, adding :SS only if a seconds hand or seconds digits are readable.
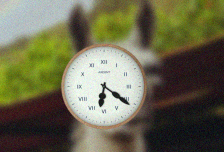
6:21
